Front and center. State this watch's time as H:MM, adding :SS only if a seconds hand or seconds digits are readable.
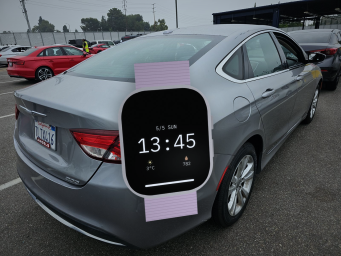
13:45
